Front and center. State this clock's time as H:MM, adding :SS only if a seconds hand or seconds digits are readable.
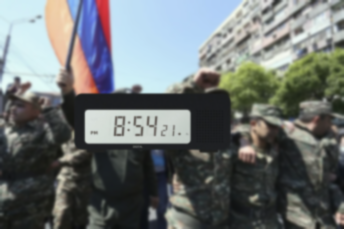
8:54:21
